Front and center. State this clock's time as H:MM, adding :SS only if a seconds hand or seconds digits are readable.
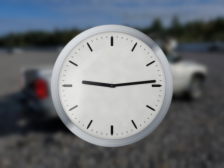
9:14
